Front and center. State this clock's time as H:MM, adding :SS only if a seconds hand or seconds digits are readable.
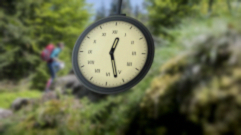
12:27
